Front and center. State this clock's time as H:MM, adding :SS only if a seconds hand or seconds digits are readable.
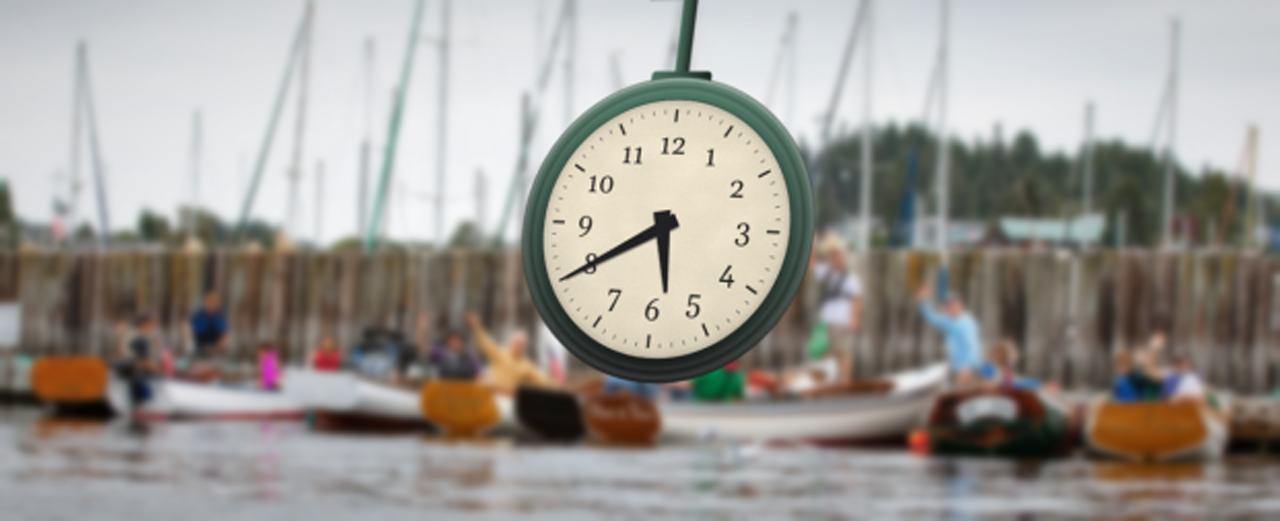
5:40
